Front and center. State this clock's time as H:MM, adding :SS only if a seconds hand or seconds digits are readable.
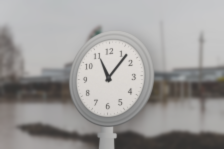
11:07
